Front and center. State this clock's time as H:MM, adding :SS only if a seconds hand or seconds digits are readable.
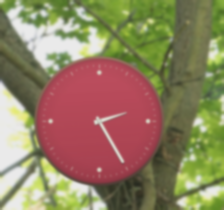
2:25
